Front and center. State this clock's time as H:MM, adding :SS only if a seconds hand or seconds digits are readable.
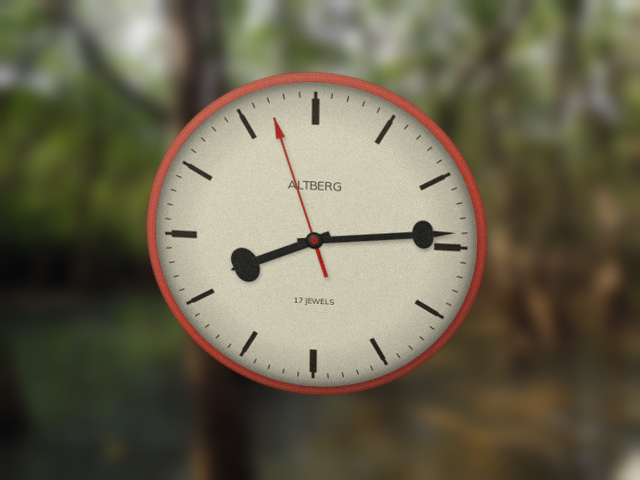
8:13:57
